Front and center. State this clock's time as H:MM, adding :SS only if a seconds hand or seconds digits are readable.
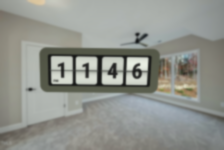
11:46
